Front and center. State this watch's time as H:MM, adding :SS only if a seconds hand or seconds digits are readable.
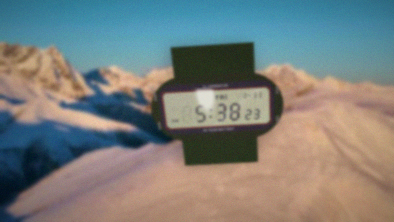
5:38:23
